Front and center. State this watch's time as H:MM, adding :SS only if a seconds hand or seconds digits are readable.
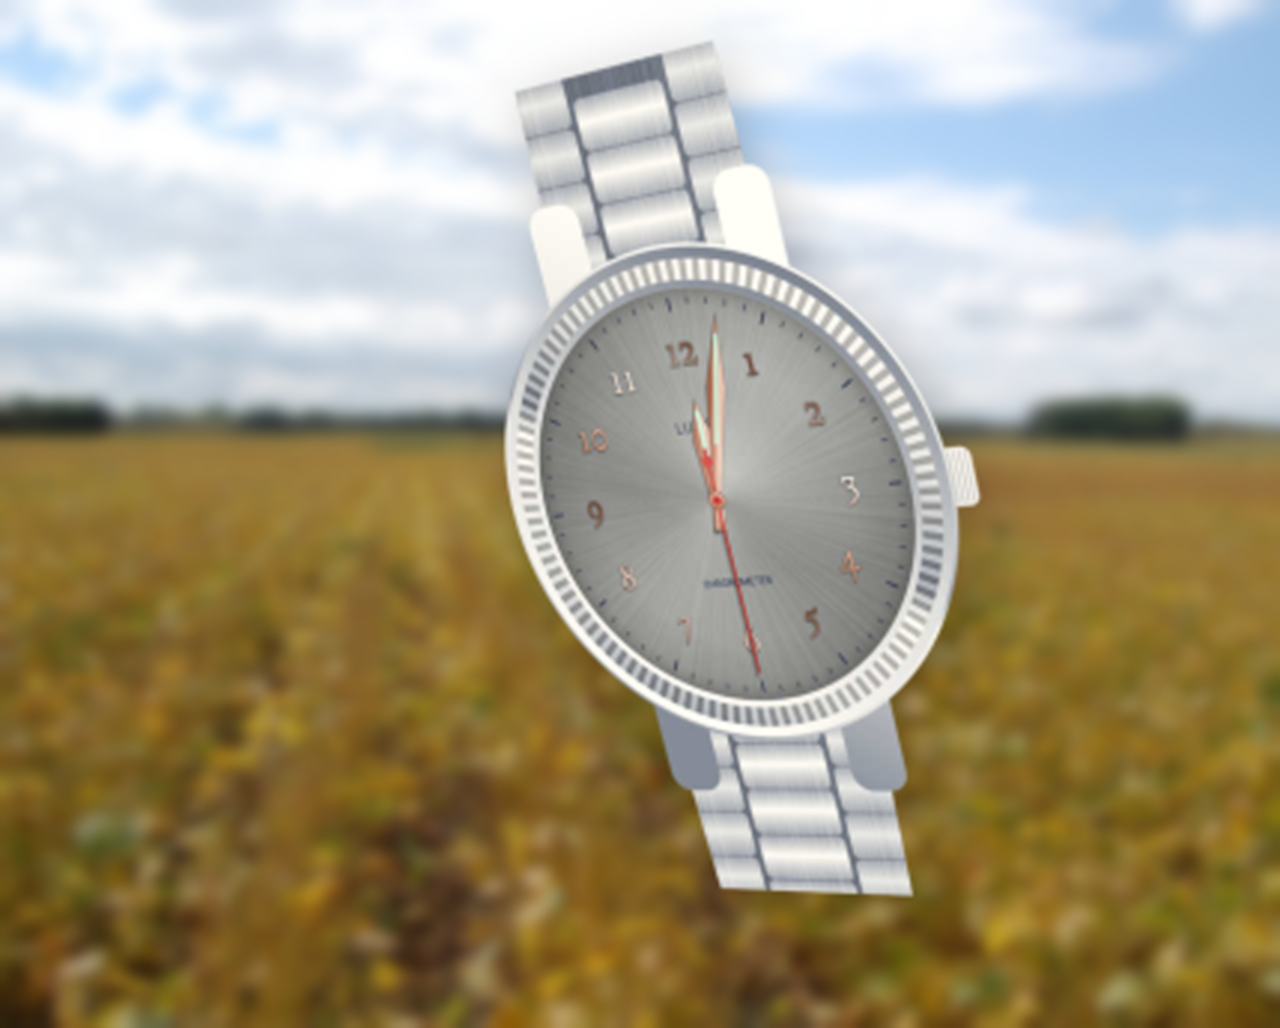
12:02:30
